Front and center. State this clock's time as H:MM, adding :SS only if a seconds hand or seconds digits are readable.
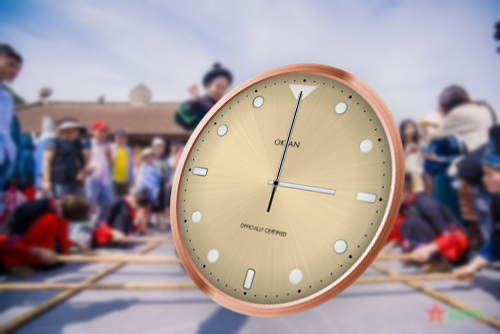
3:00:00
